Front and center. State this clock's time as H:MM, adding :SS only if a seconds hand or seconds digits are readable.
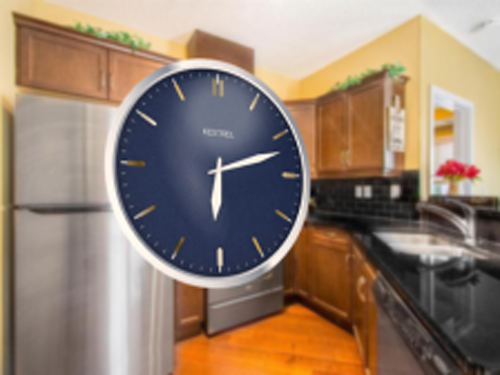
6:12
